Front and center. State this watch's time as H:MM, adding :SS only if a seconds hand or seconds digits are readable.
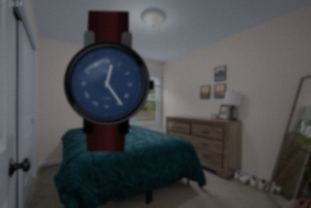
12:24
